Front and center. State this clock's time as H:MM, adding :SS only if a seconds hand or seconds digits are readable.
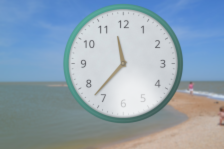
11:37
